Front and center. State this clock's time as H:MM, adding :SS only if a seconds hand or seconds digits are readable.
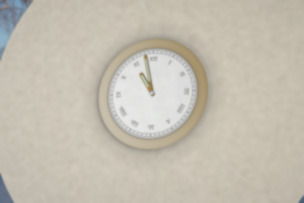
10:58
